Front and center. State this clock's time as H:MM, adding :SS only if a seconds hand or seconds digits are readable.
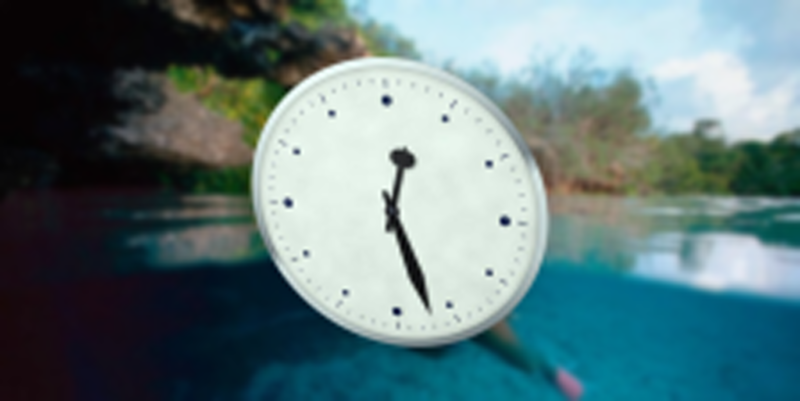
12:27
